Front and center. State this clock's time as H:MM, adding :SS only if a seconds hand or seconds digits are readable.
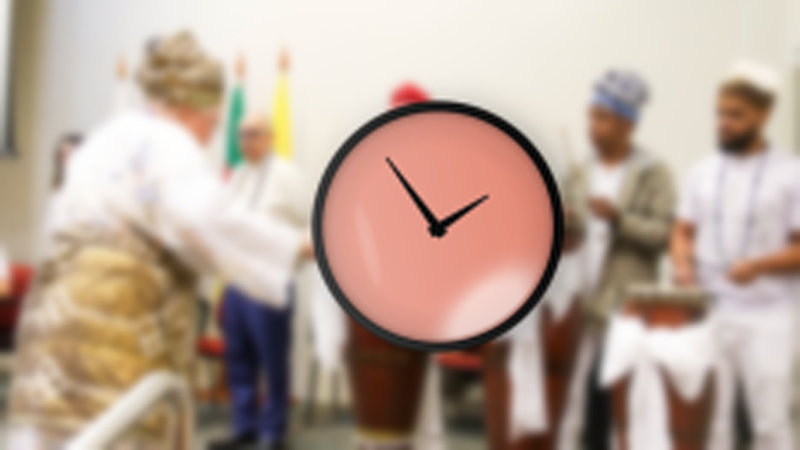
1:54
